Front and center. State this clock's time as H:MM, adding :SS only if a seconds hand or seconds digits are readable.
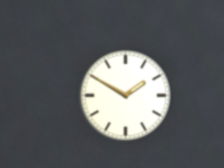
1:50
